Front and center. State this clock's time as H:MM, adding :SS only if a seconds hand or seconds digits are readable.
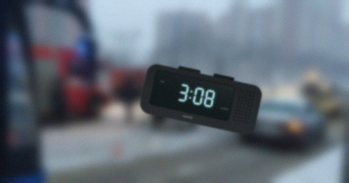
3:08
